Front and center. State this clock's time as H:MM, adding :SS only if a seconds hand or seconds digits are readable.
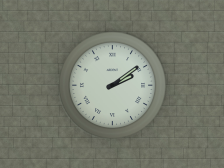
2:09
